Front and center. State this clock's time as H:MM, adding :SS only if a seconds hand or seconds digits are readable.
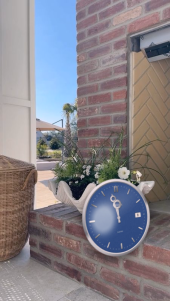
11:58
